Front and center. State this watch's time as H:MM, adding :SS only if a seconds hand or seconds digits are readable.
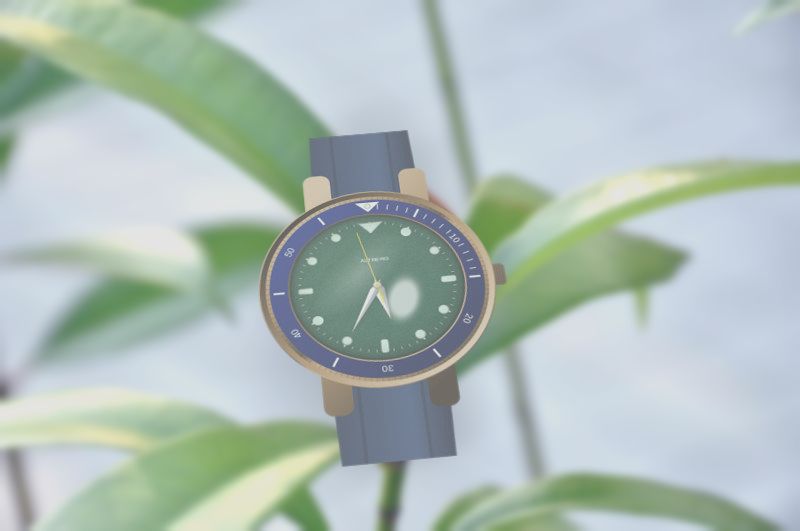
5:34:58
